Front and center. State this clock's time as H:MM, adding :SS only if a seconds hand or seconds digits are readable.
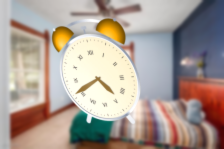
4:41
